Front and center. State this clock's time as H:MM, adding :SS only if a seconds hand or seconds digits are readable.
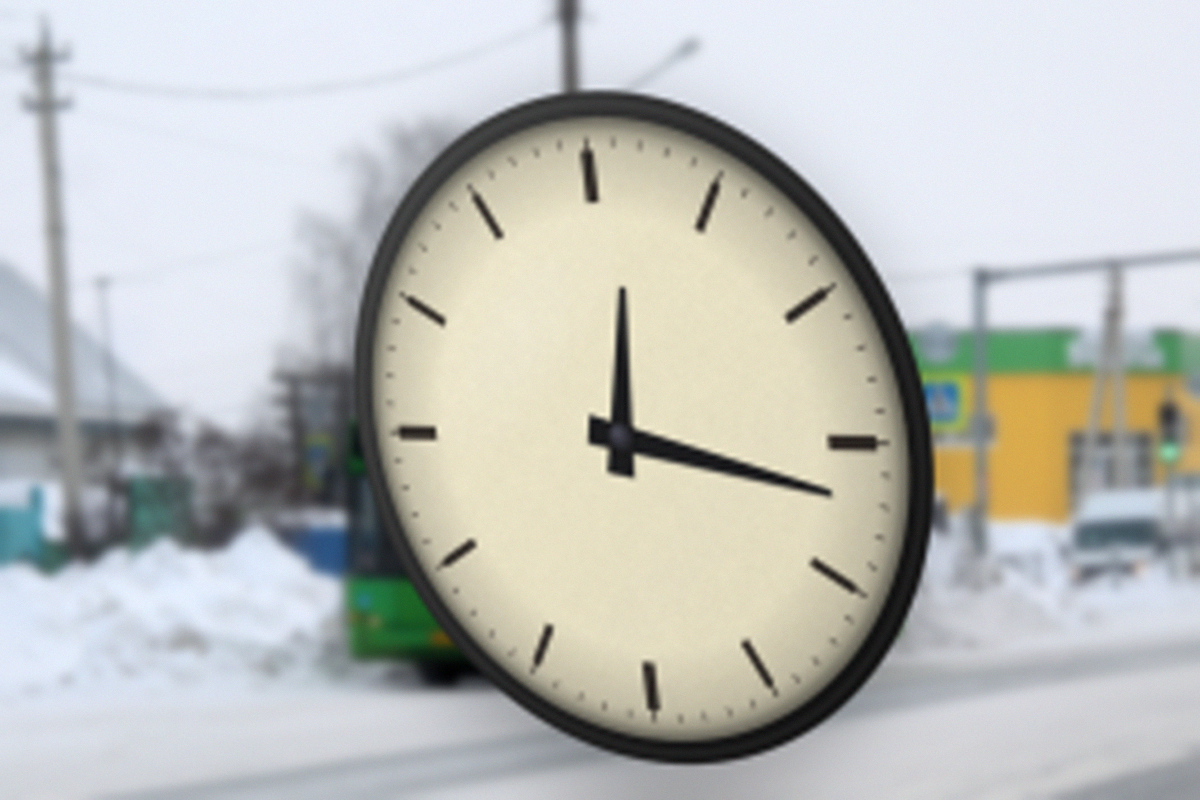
12:17
